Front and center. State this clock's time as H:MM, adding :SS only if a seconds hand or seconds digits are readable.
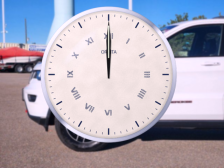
12:00
